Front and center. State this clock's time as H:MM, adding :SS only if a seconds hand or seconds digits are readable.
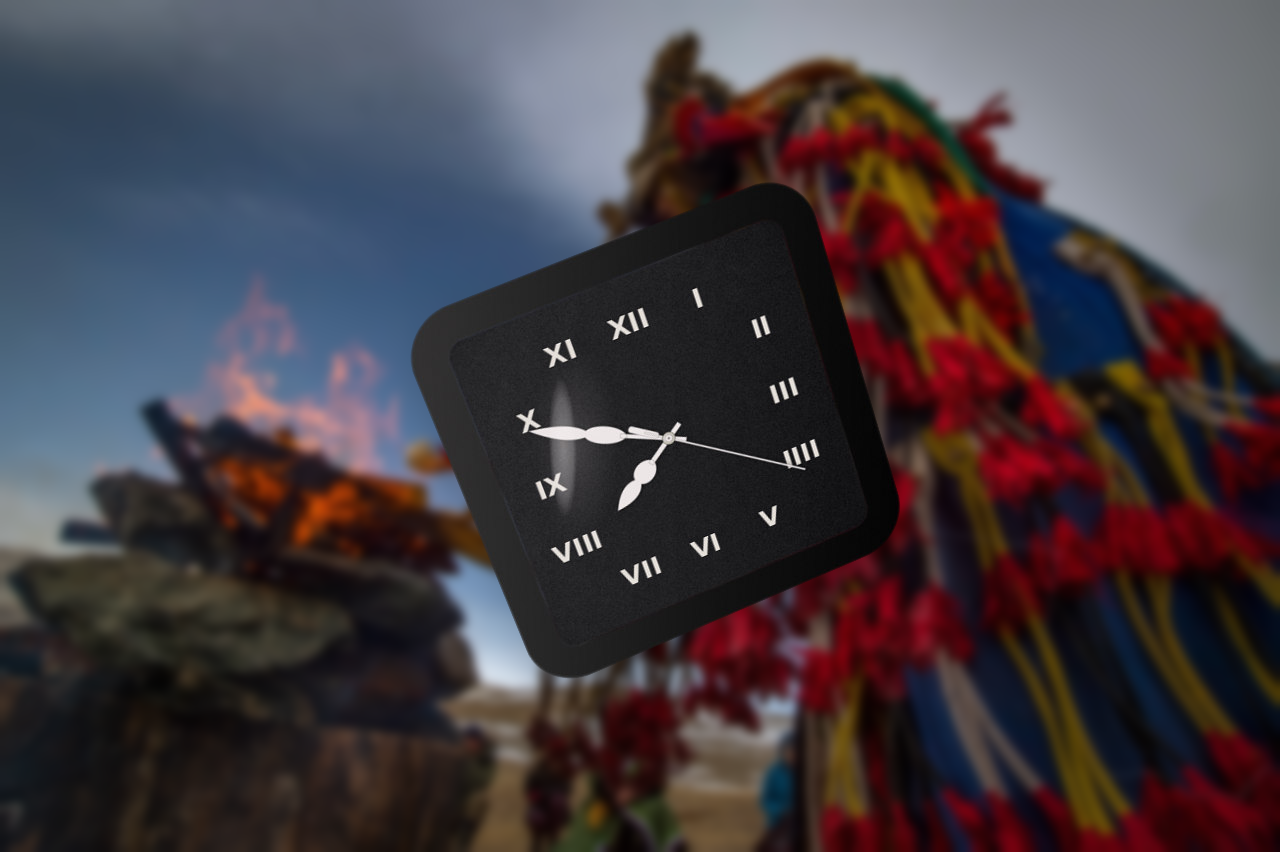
7:49:21
